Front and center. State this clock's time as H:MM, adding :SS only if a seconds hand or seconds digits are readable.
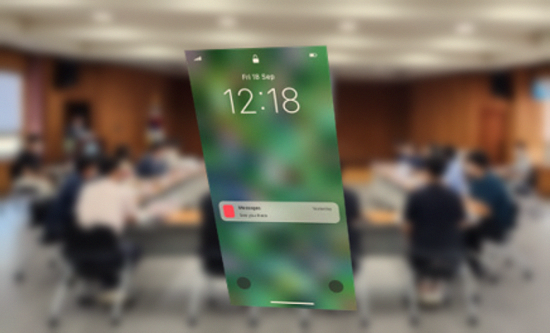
12:18
